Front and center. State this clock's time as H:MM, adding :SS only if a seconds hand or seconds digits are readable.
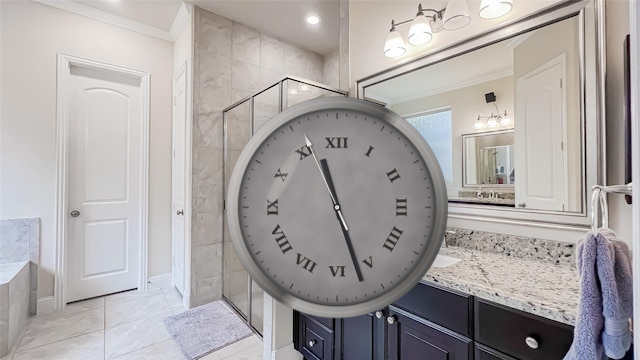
11:26:56
